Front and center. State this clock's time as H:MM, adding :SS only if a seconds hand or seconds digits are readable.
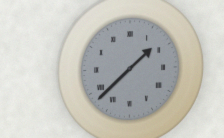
1:38
